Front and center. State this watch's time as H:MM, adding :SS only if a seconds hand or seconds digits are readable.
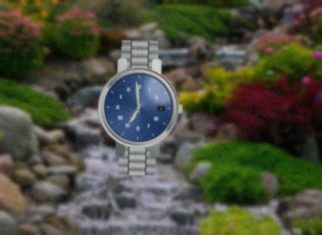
6:59
